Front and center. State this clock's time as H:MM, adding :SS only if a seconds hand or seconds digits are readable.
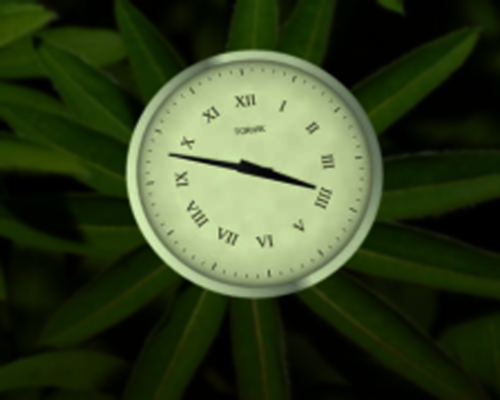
3:48
